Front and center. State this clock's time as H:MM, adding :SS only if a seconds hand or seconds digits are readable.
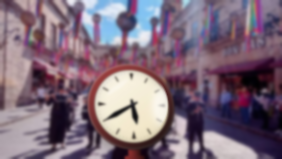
5:40
